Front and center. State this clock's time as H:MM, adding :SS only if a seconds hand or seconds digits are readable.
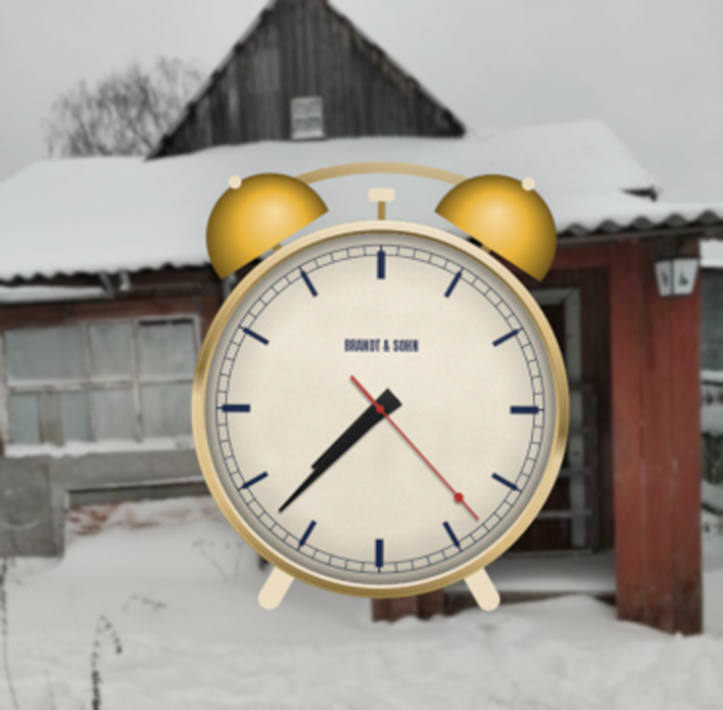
7:37:23
